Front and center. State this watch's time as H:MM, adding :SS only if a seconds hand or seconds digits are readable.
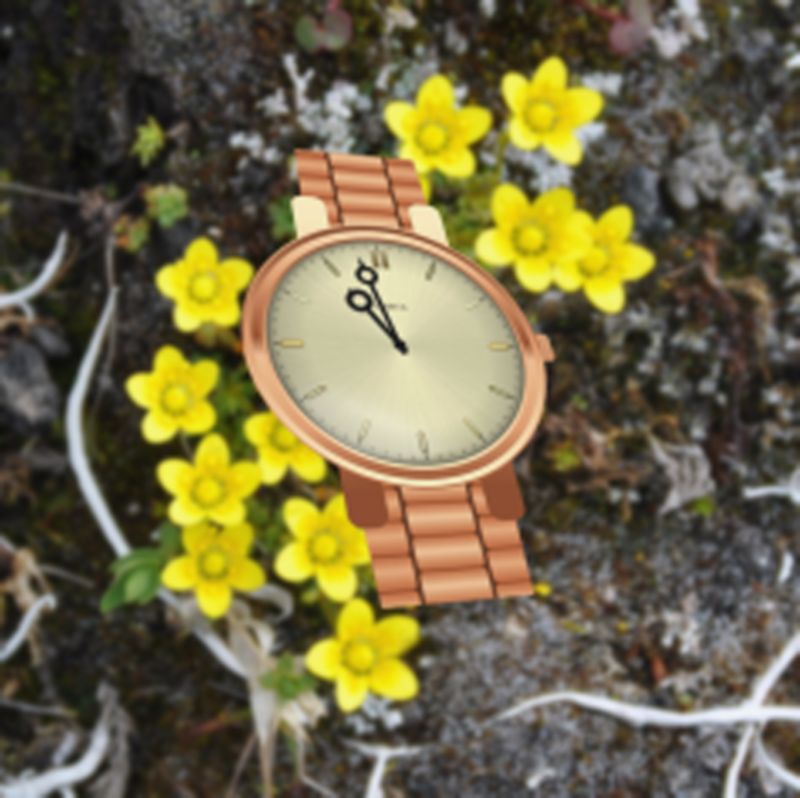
10:58
